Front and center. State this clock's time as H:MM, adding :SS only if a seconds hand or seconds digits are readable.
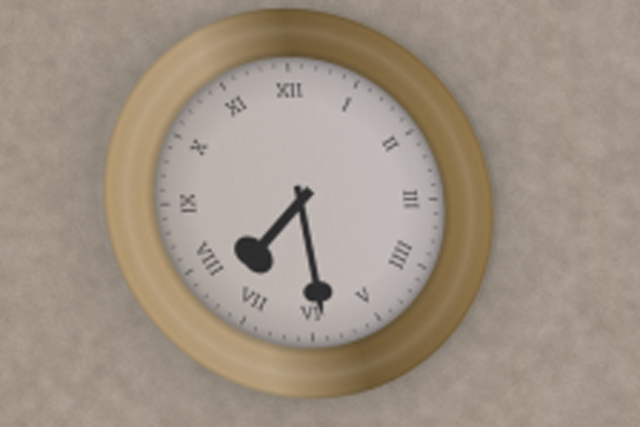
7:29
